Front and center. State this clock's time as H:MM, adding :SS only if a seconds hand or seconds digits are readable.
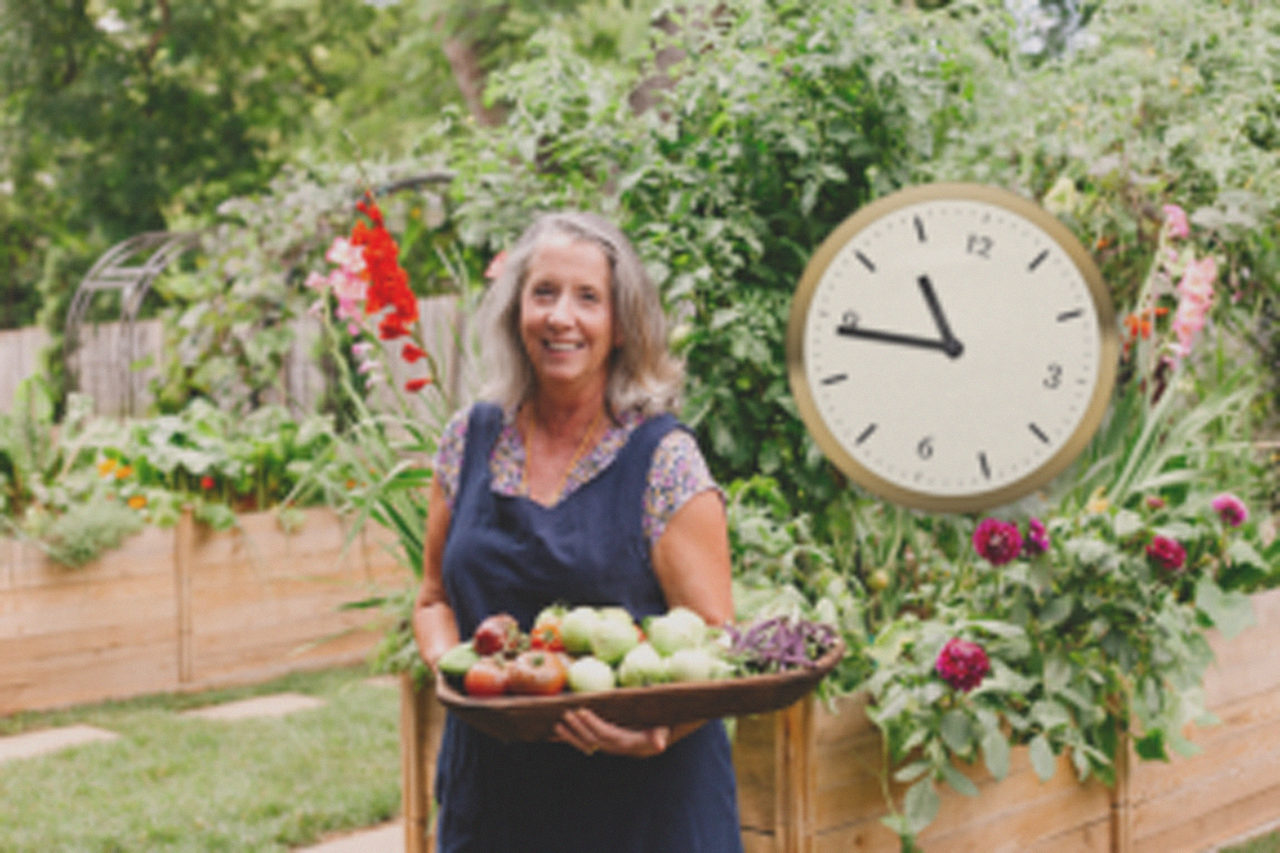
10:44
